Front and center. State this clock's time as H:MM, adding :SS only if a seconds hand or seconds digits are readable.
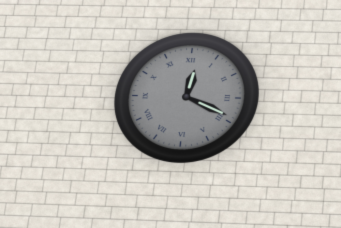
12:19
